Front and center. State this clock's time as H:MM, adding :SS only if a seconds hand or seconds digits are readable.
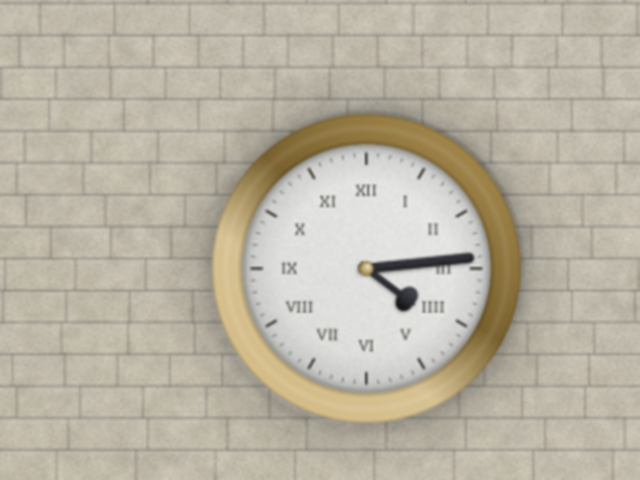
4:14
